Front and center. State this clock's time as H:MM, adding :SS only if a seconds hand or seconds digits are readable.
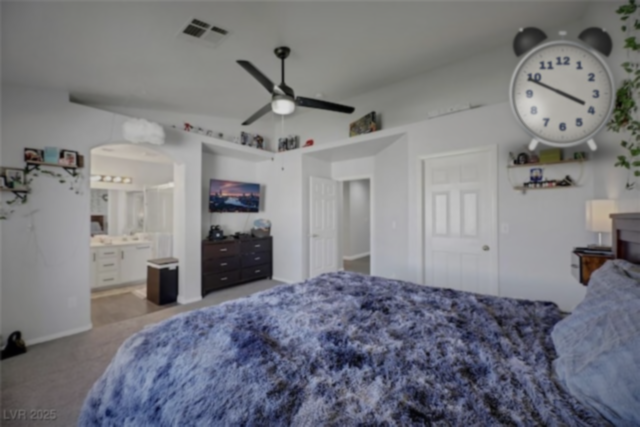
3:49
